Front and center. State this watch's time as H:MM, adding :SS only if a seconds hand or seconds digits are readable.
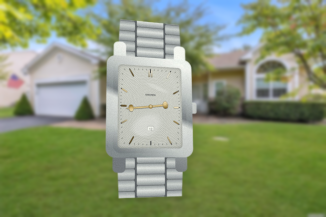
2:44
